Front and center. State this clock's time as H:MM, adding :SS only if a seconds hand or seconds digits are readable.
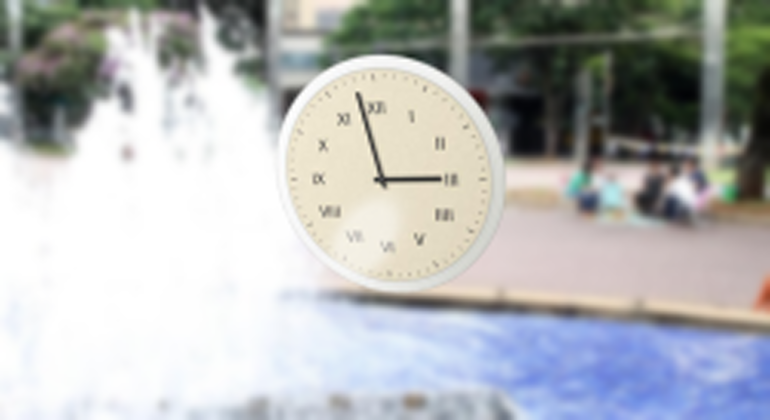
2:58
